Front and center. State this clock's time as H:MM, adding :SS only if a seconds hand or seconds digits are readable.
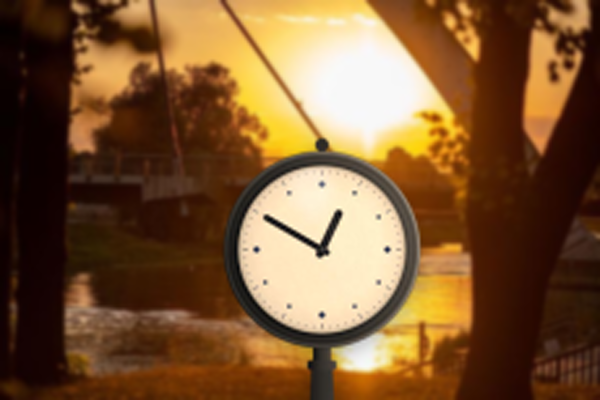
12:50
